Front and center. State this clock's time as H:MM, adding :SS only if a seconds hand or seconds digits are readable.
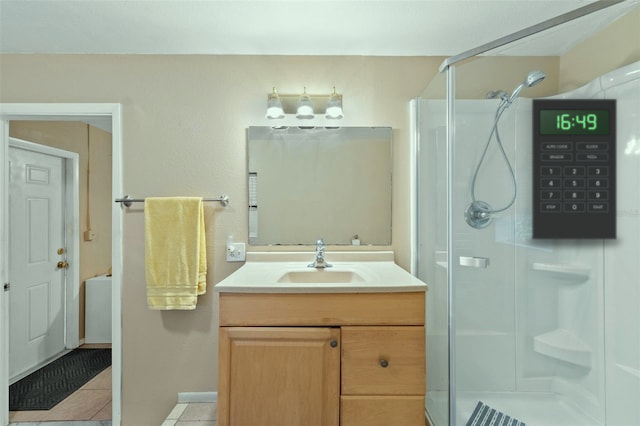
16:49
